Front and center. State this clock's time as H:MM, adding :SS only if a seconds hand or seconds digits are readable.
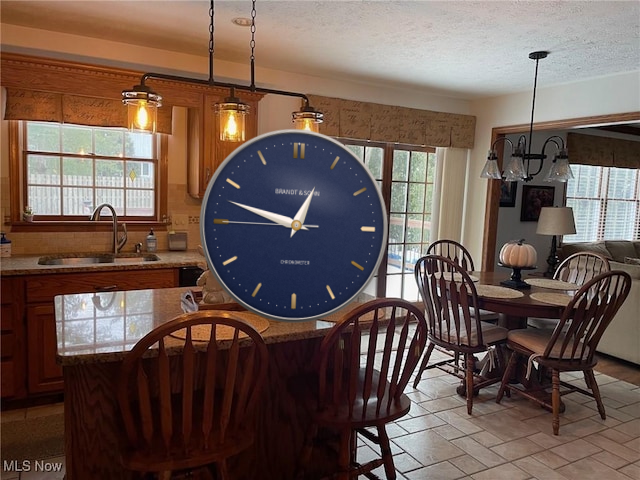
12:47:45
